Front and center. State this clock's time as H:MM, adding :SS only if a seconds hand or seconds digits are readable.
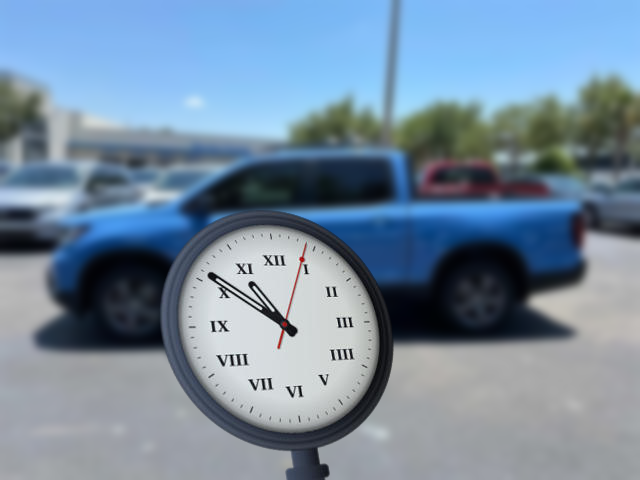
10:51:04
